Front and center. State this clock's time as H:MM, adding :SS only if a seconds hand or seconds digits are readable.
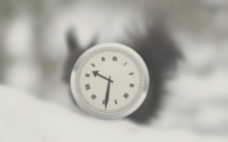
9:29
